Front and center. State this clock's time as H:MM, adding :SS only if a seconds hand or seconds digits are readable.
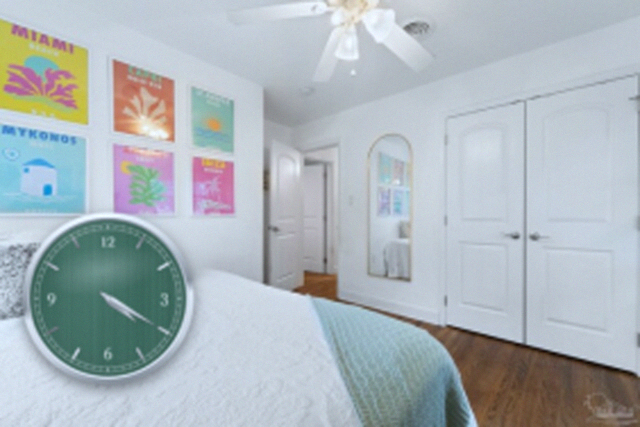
4:20
